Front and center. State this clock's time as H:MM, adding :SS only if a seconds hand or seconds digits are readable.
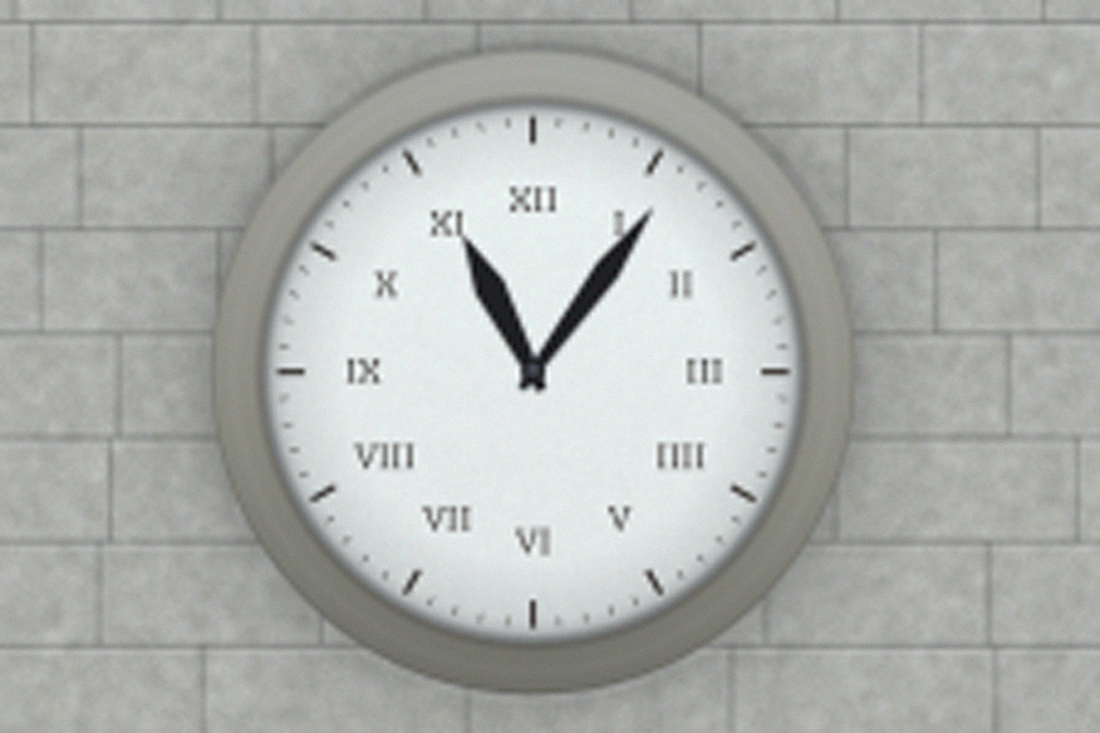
11:06
